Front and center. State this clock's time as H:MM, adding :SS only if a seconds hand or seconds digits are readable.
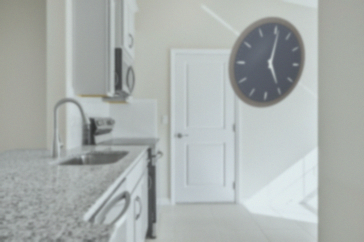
5:01
